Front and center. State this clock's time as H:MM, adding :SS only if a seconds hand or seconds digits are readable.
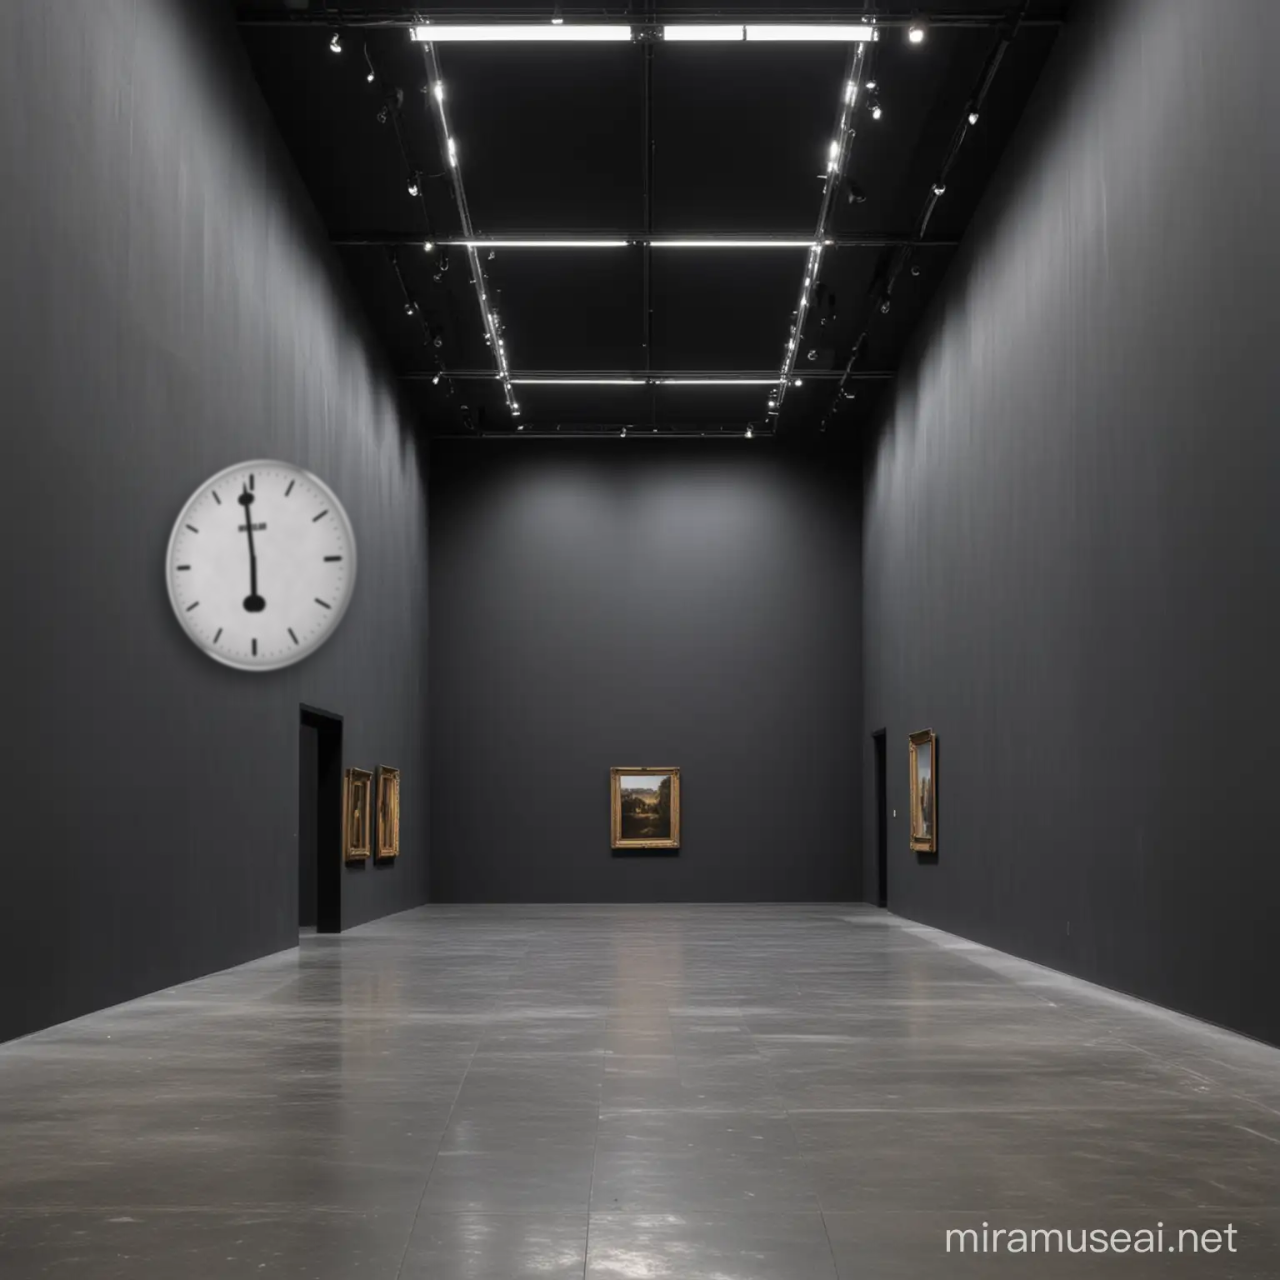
5:59
